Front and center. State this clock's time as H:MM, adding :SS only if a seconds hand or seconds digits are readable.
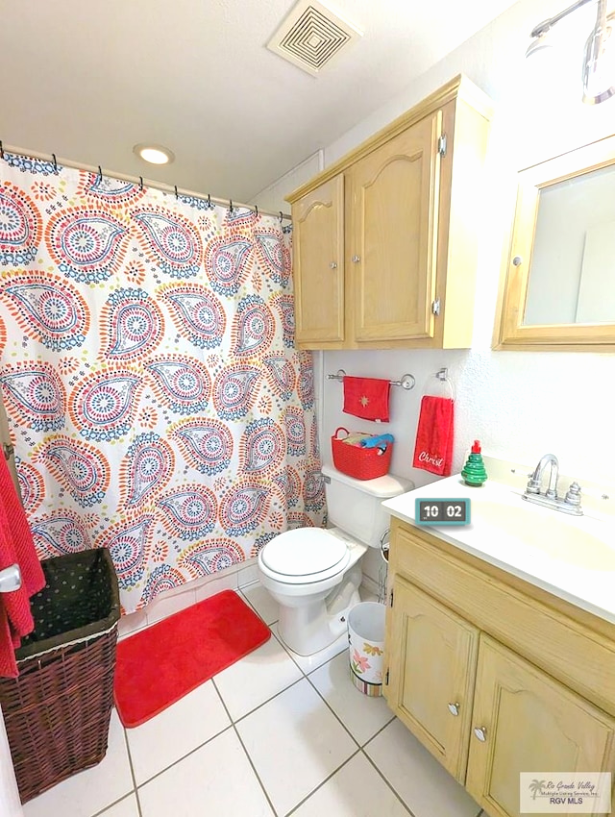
10:02
